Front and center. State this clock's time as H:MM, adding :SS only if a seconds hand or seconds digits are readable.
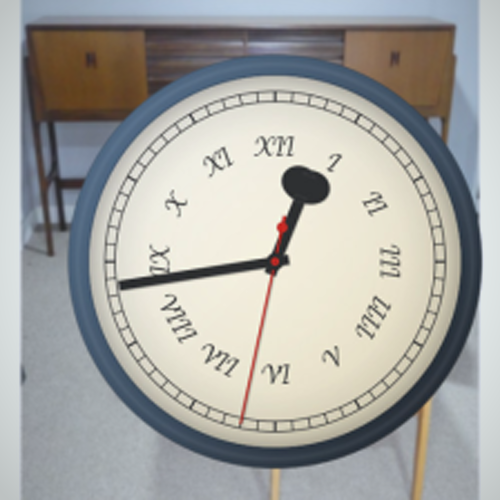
12:43:32
